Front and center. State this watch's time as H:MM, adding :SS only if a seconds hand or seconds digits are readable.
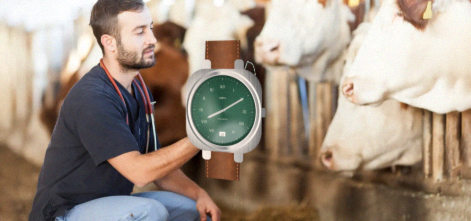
8:10
